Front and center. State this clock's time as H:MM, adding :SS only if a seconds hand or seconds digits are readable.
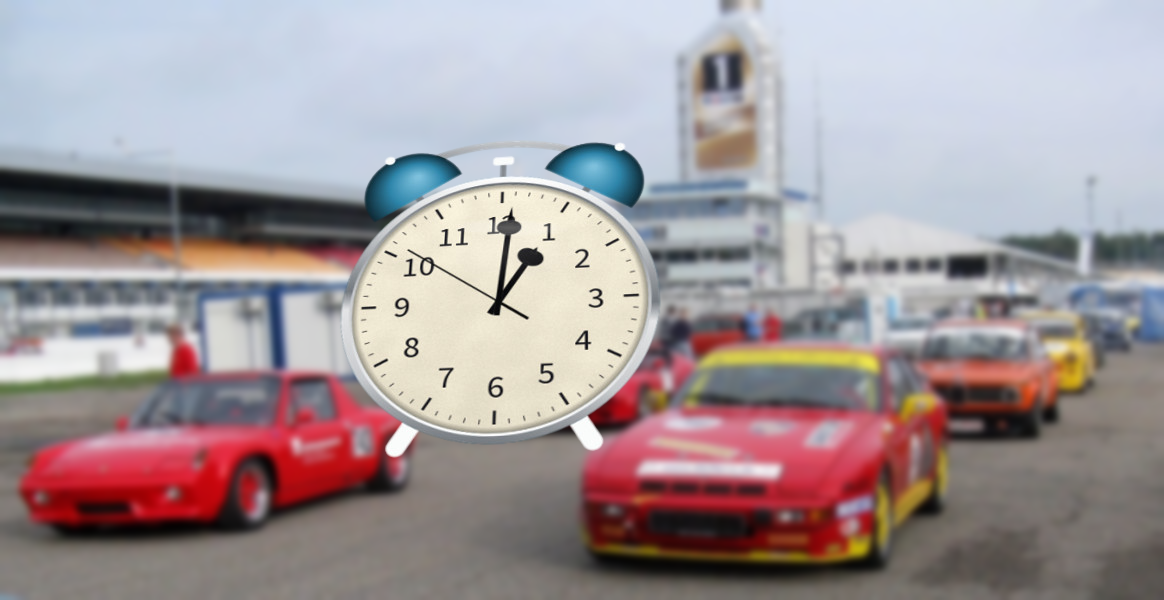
1:00:51
